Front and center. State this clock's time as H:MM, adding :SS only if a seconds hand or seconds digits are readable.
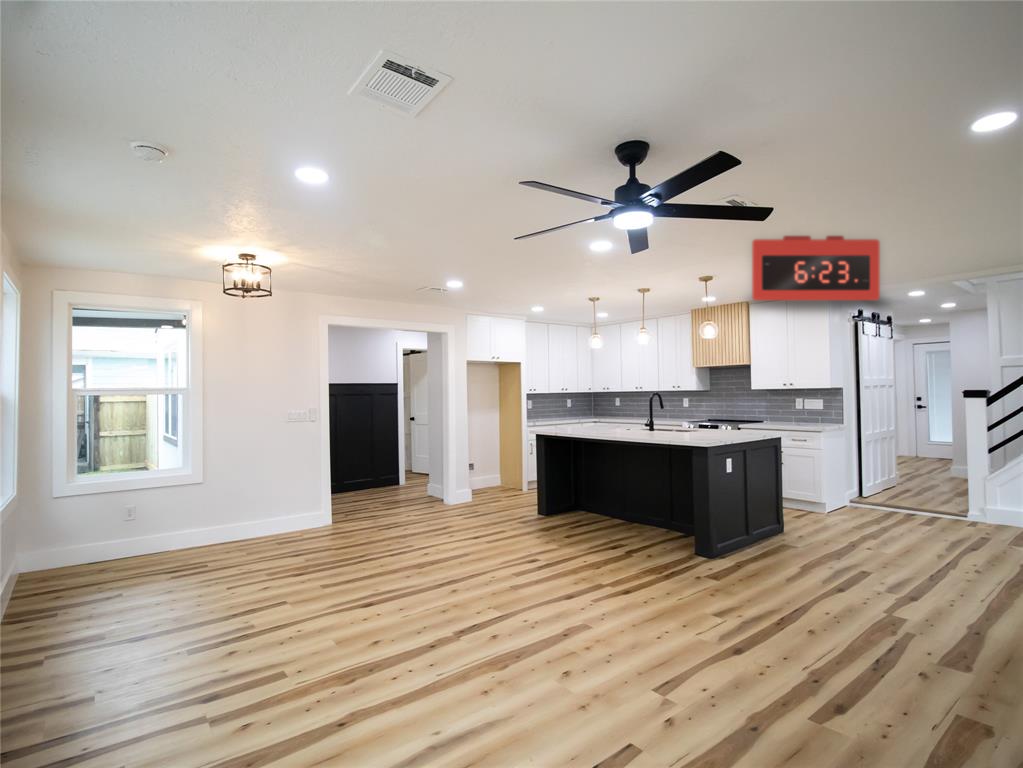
6:23
